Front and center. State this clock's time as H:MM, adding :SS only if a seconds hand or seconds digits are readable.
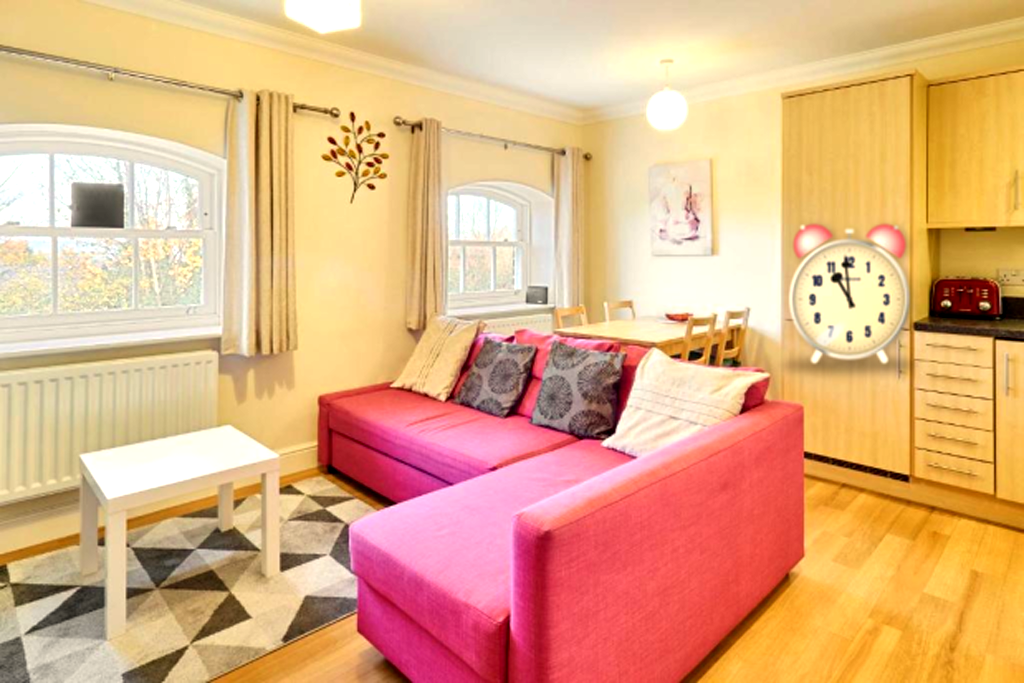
10:59
